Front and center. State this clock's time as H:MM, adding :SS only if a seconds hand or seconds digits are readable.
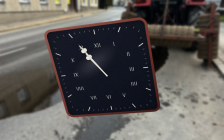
10:55
